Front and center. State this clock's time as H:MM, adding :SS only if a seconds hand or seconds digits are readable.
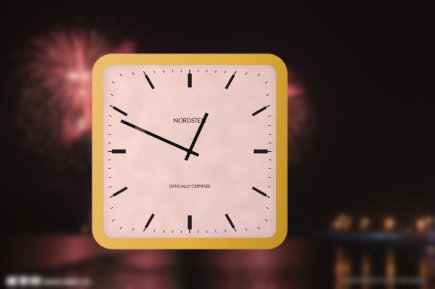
12:49
